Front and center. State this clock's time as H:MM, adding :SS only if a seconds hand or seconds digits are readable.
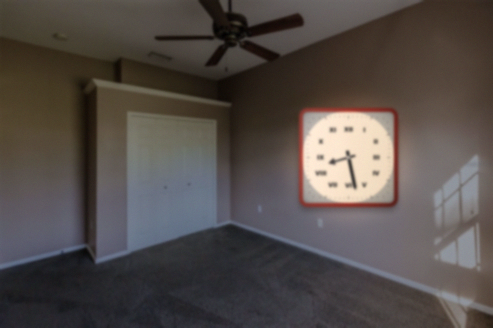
8:28
